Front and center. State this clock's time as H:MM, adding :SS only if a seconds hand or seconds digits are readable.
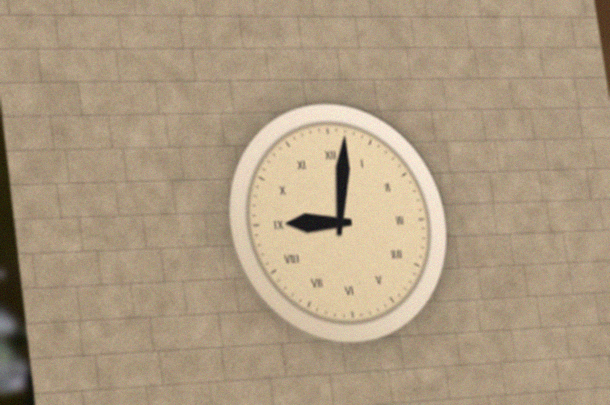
9:02
